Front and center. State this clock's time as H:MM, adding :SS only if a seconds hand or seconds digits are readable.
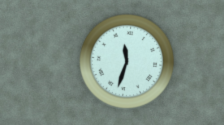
11:32
